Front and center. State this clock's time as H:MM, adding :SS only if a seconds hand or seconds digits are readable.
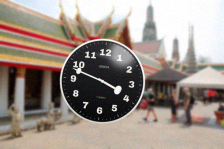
3:48
